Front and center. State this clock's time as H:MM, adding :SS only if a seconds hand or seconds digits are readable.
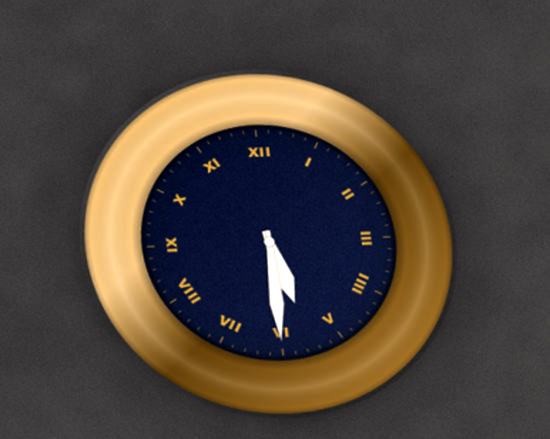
5:30
